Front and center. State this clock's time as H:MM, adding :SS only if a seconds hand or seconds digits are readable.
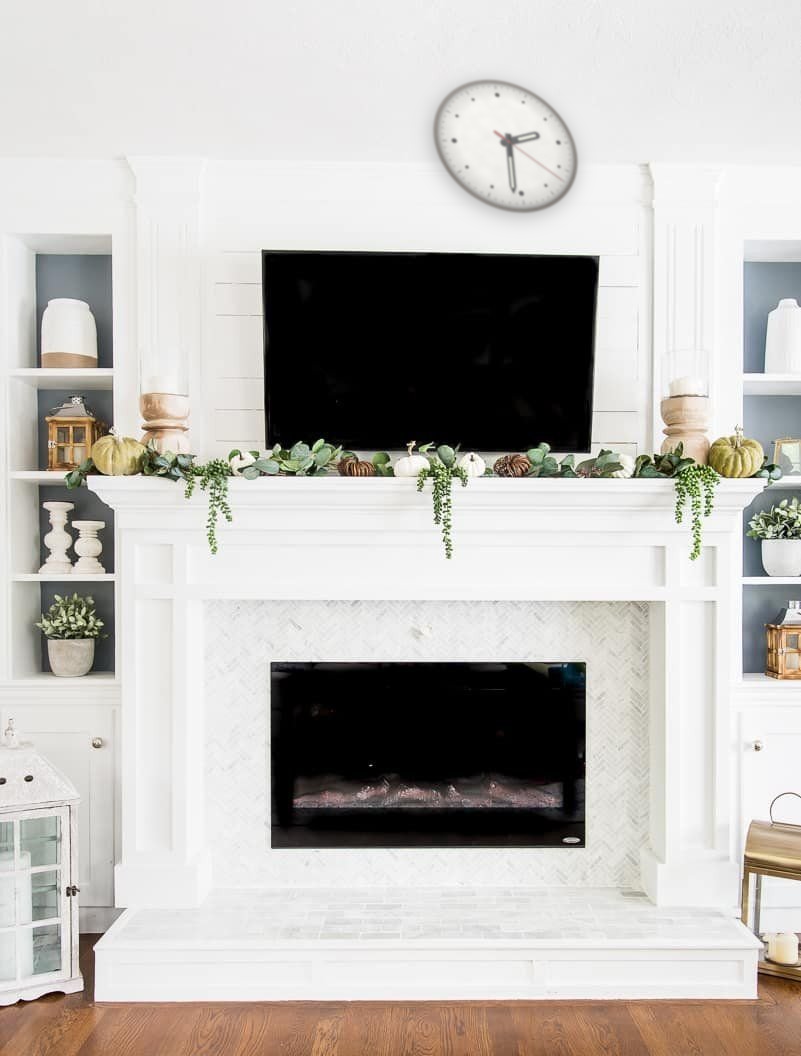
2:31:22
